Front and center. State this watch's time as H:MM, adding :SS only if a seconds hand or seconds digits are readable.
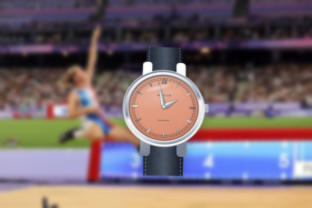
1:58
